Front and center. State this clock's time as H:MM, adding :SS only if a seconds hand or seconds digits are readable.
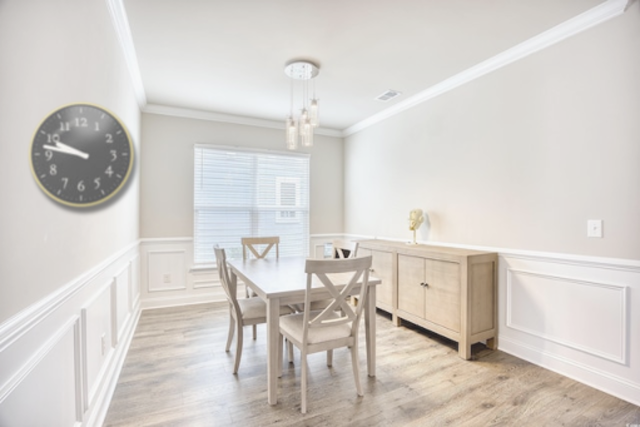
9:47
